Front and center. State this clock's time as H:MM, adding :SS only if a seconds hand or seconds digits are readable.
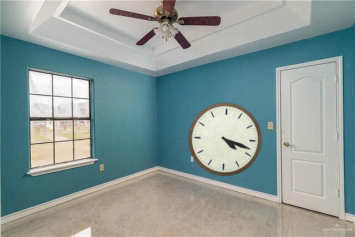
4:18
